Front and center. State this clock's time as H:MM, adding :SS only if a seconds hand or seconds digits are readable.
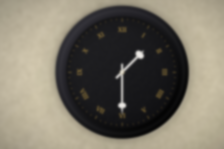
1:30
